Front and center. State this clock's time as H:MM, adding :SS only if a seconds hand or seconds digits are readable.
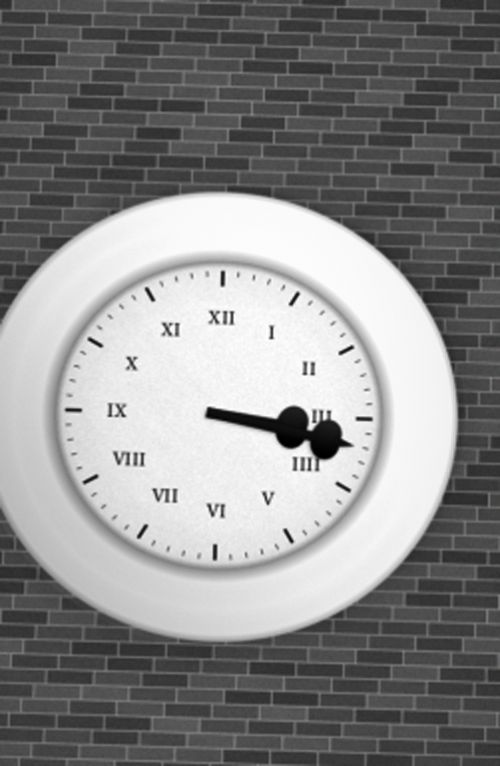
3:17
